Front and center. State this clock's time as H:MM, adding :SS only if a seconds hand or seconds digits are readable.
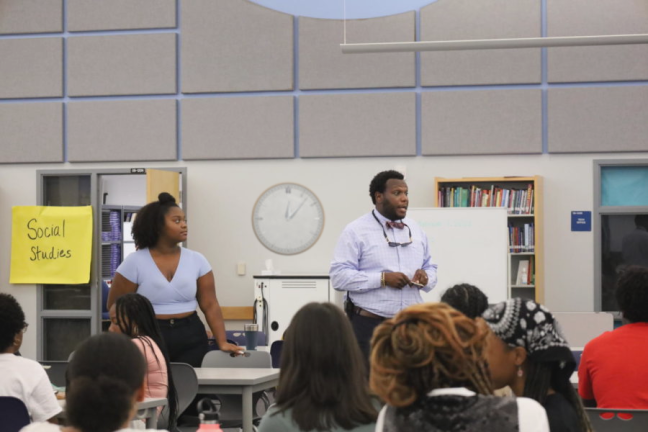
12:07
